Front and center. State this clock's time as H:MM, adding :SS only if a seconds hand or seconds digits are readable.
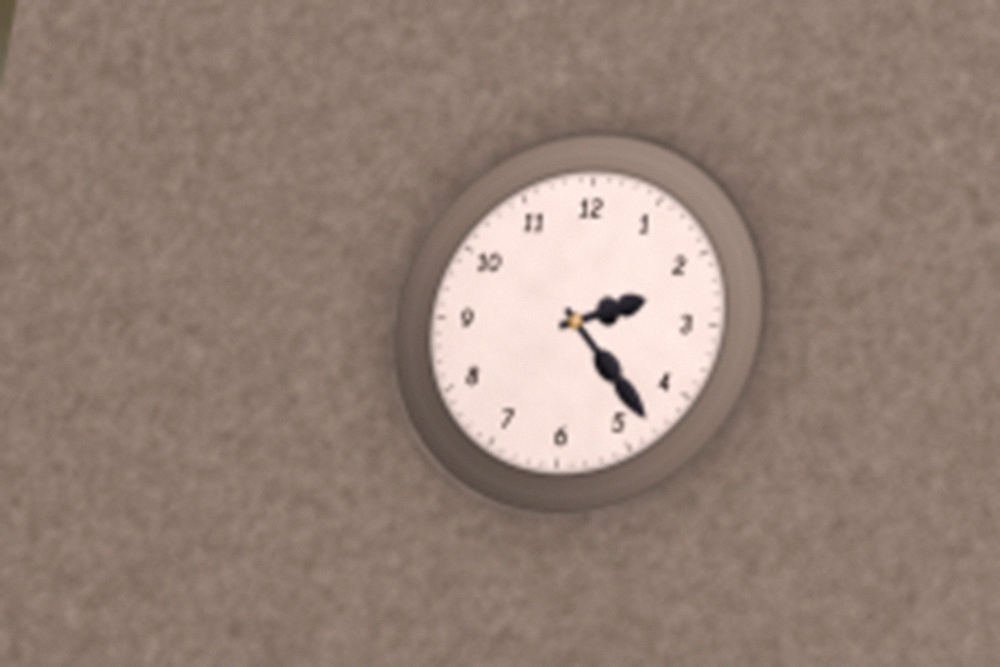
2:23
